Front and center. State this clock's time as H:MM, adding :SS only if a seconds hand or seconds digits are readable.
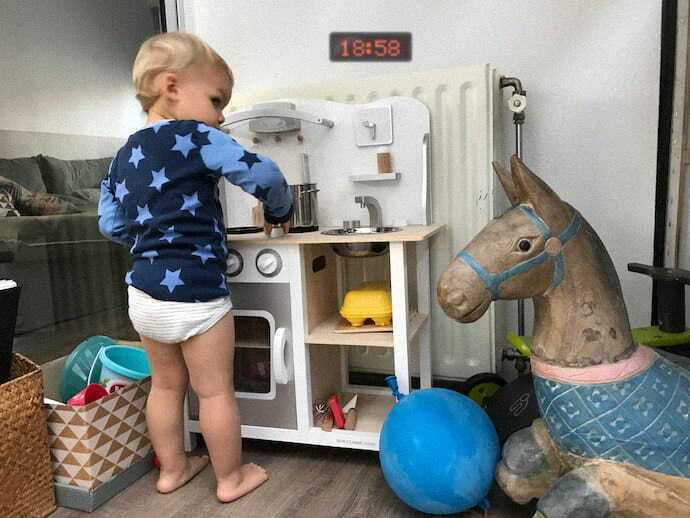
18:58
